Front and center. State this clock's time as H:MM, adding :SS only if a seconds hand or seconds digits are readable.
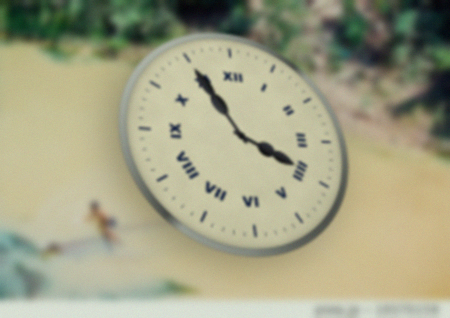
3:55
